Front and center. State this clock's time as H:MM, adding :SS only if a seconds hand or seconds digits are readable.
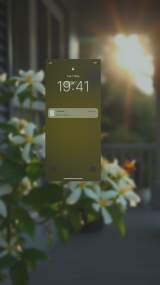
19:41
